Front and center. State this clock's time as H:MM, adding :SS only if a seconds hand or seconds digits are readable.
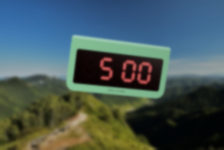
5:00
